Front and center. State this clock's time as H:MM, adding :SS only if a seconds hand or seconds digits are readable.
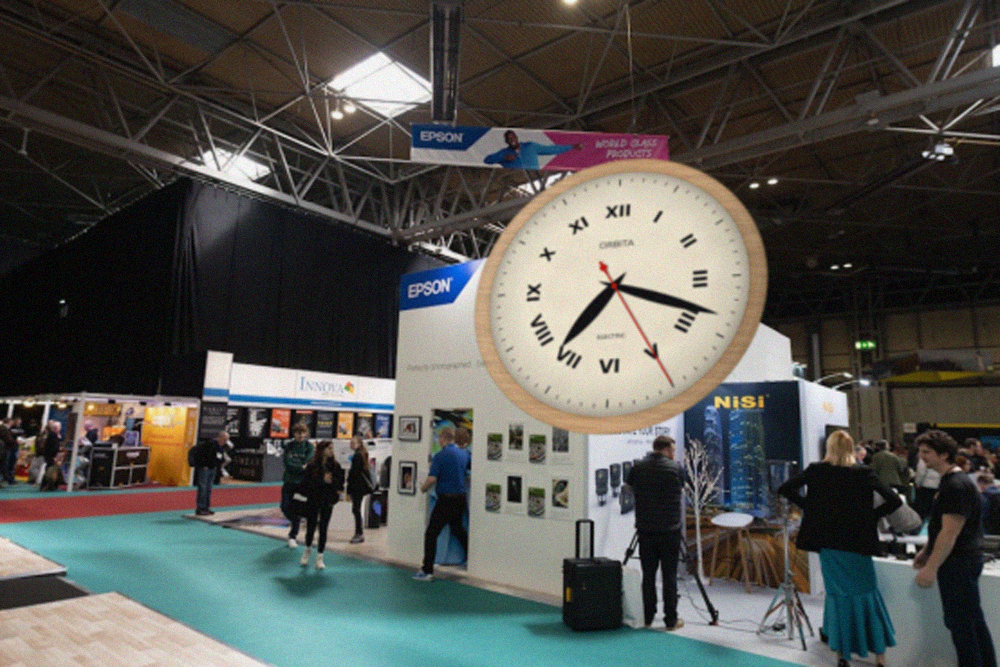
7:18:25
